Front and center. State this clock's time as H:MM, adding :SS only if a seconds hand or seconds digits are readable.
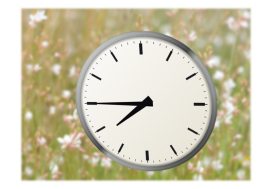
7:45
